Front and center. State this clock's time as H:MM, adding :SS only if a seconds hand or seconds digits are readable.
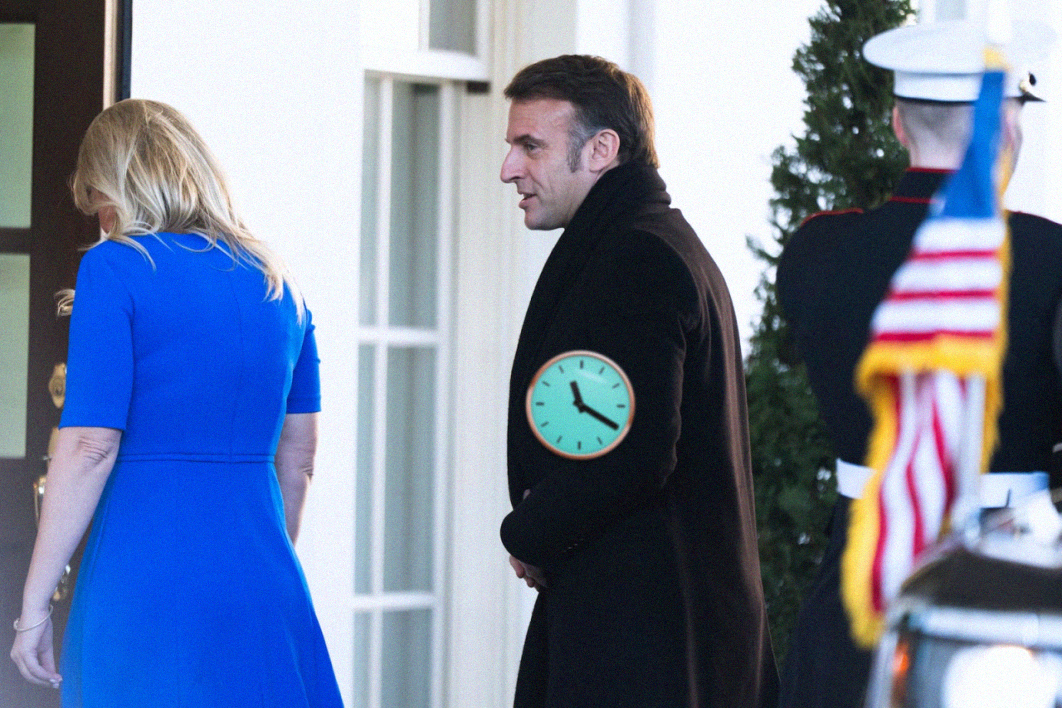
11:20
